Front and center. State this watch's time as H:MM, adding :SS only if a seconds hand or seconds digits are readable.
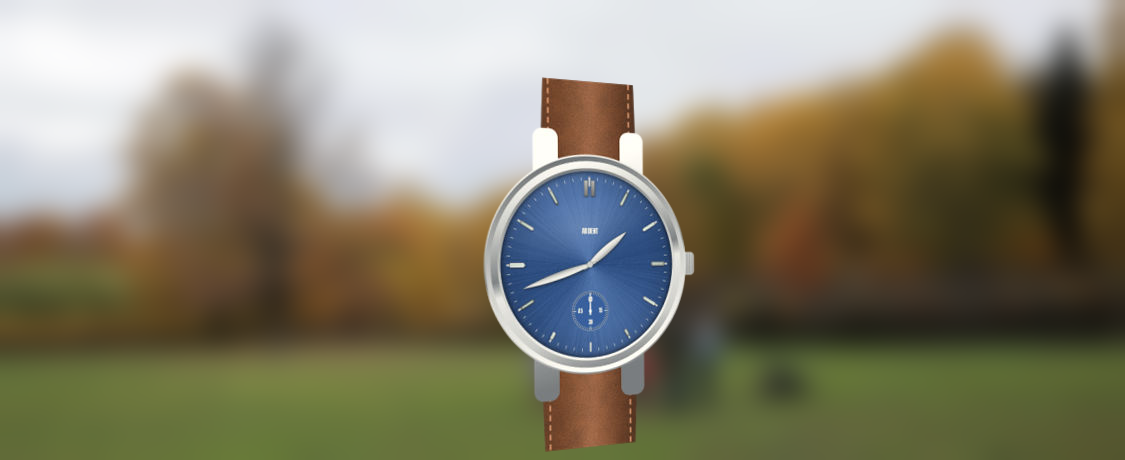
1:42
